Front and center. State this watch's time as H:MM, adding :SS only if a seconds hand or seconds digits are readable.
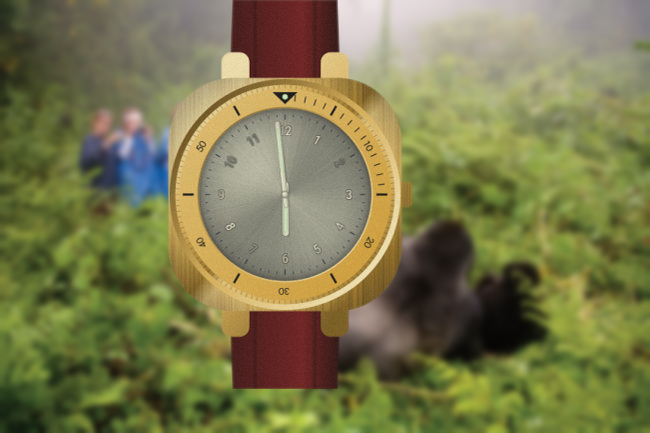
5:59
